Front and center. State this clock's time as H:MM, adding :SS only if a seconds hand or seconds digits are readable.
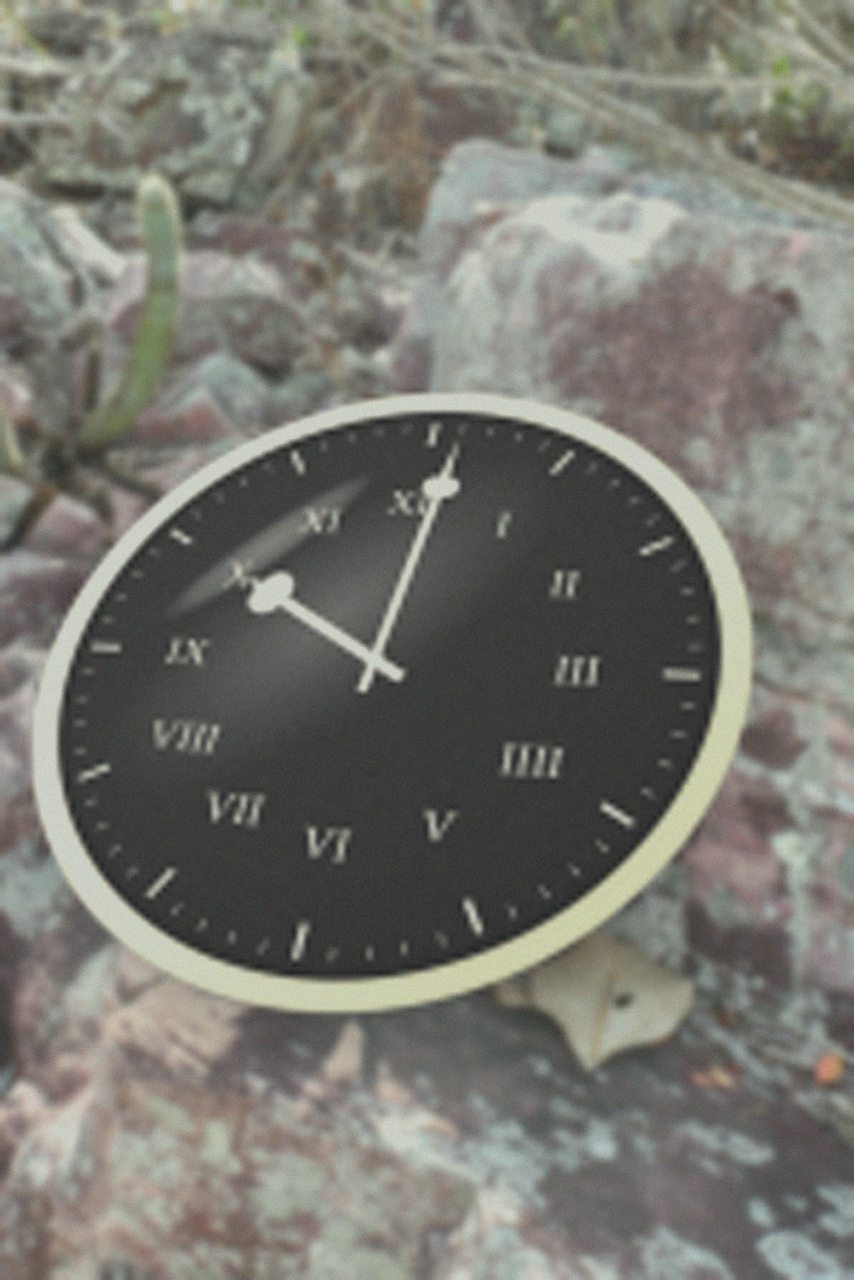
10:01
